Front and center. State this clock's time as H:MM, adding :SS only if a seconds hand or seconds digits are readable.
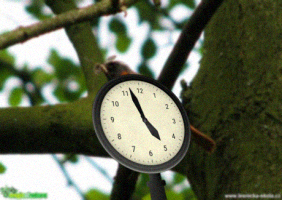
4:57
